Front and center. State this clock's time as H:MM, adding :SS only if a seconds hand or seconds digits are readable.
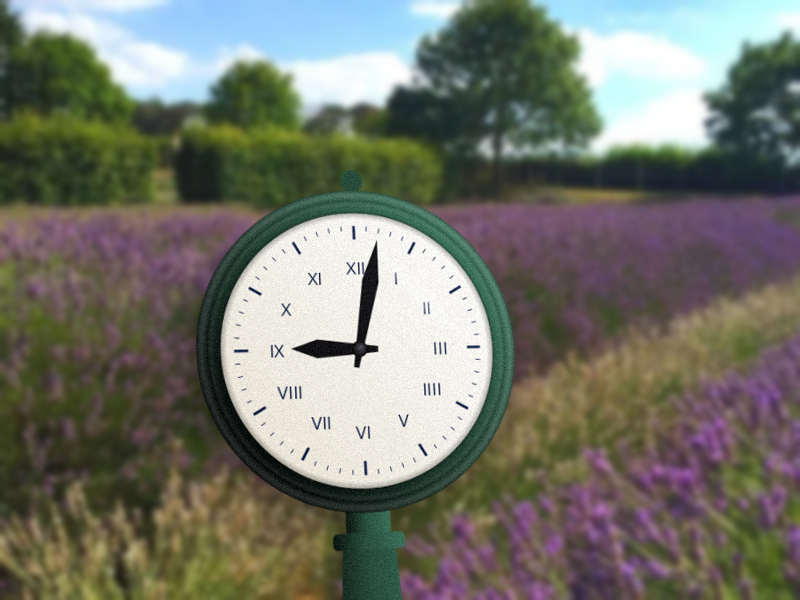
9:02
